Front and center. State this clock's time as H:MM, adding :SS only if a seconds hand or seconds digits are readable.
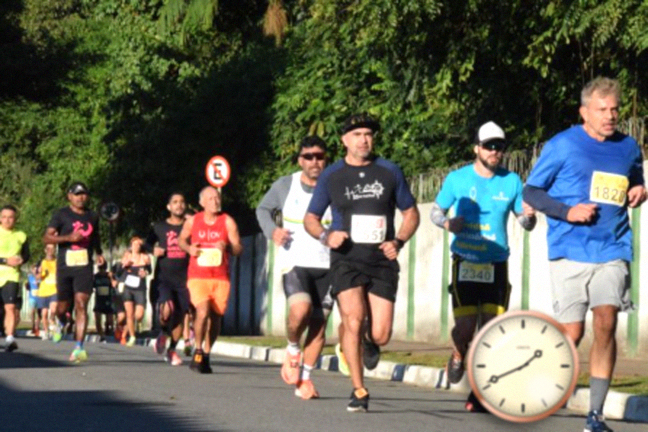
1:41
